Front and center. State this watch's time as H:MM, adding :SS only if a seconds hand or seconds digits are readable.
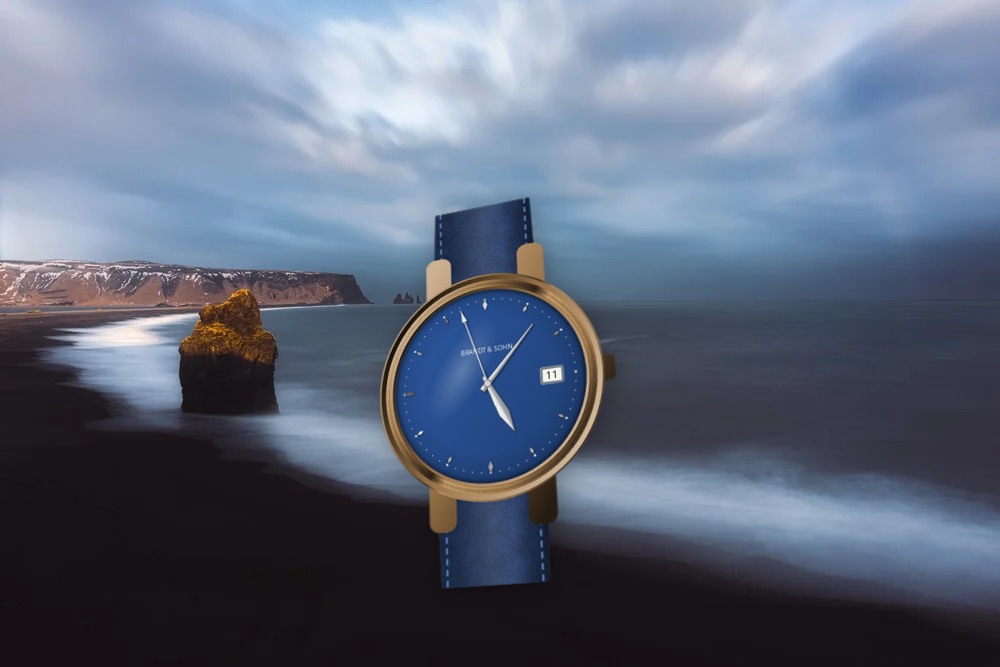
5:06:57
